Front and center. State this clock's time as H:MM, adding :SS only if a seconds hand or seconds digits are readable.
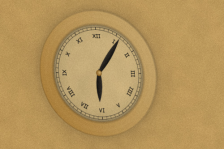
6:06
